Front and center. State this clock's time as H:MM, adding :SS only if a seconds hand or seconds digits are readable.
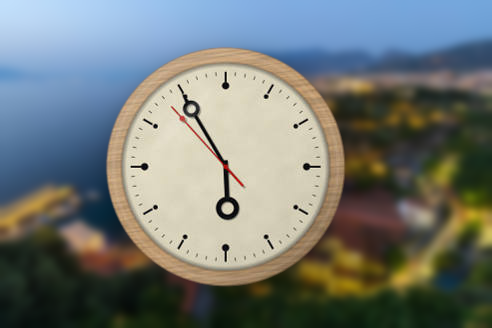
5:54:53
